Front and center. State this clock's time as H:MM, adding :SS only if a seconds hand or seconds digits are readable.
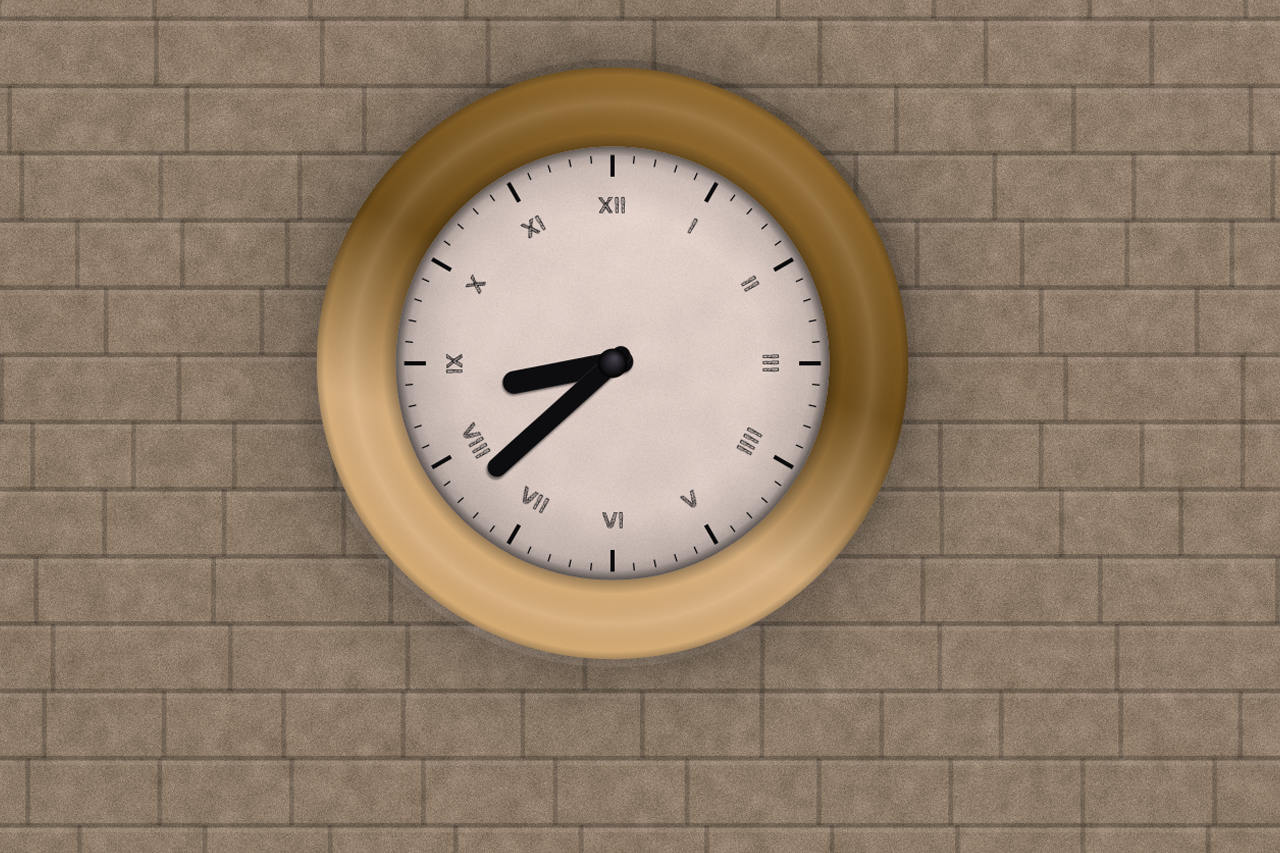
8:38
